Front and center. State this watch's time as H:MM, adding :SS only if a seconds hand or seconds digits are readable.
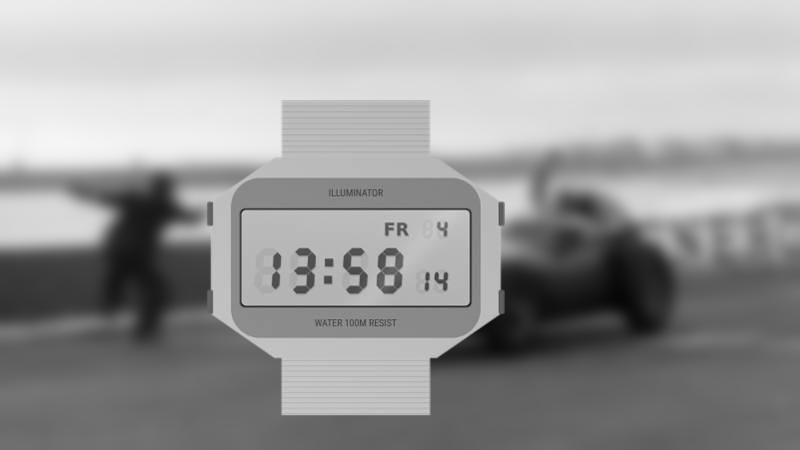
13:58:14
